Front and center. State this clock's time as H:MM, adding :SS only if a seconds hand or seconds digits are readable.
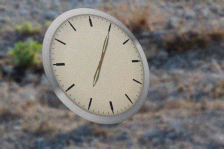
7:05
